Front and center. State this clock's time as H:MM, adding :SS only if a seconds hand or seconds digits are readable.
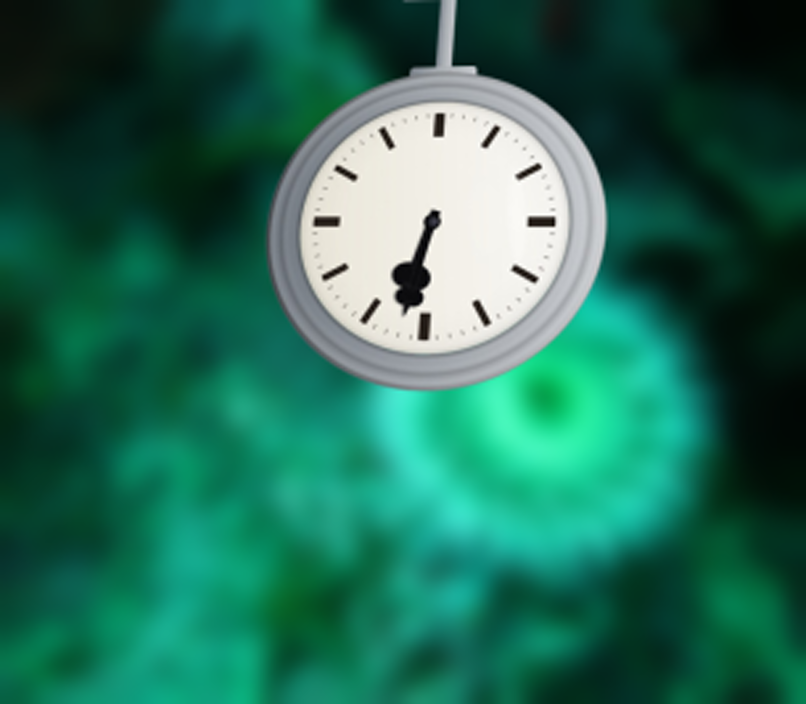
6:32
